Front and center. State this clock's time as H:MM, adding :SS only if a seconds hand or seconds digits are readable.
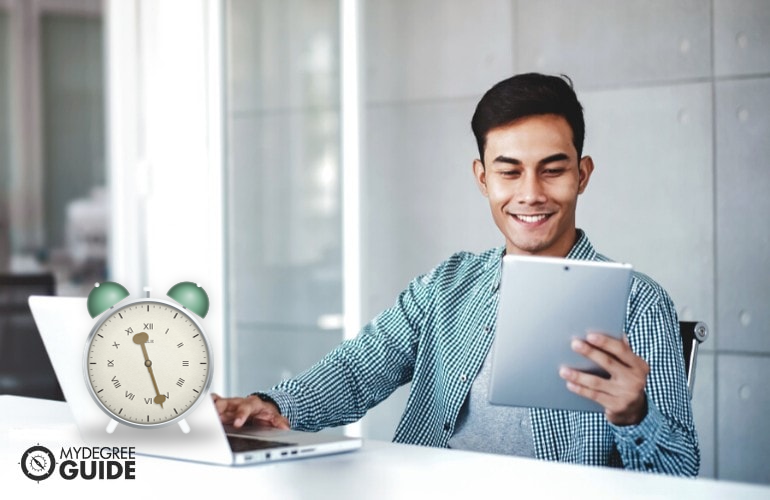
11:27
